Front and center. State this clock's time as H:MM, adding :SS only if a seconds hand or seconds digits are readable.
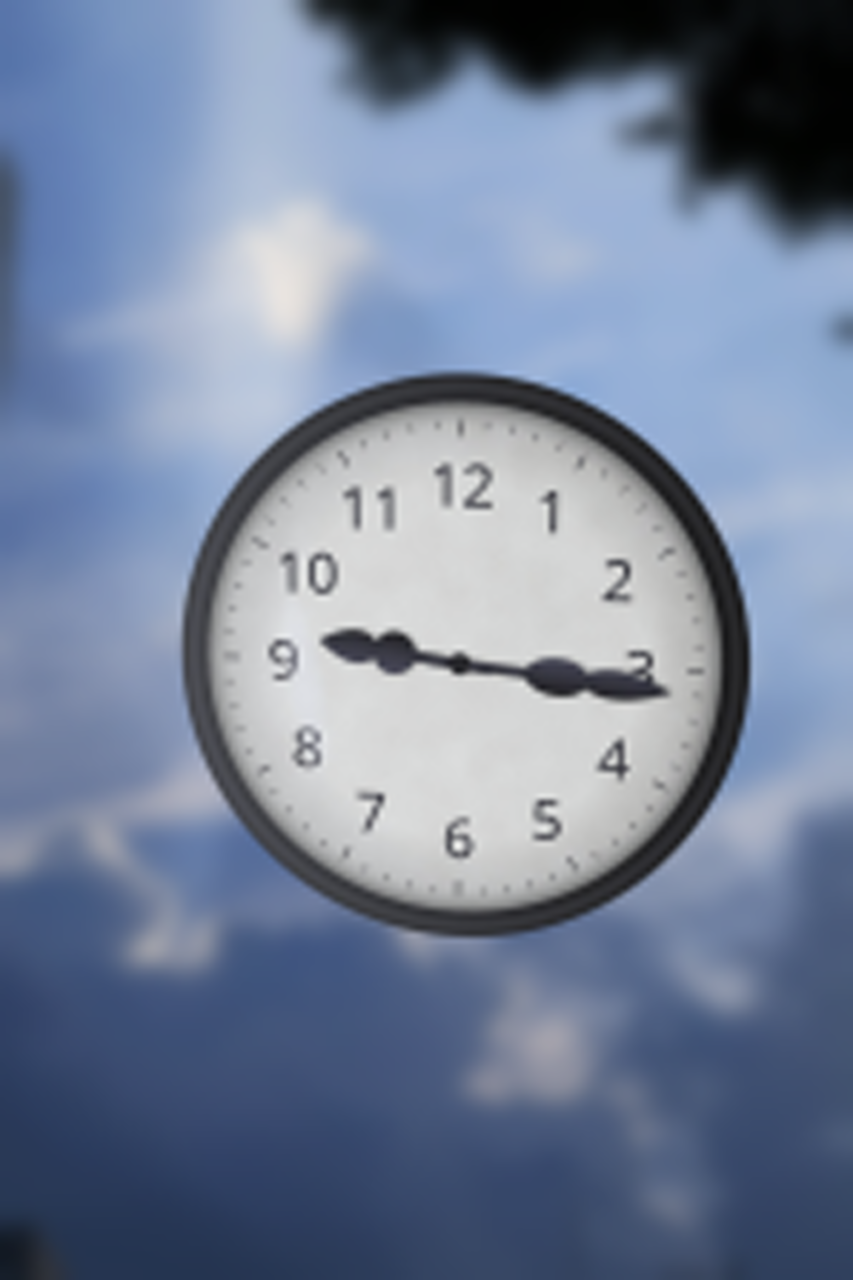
9:16
